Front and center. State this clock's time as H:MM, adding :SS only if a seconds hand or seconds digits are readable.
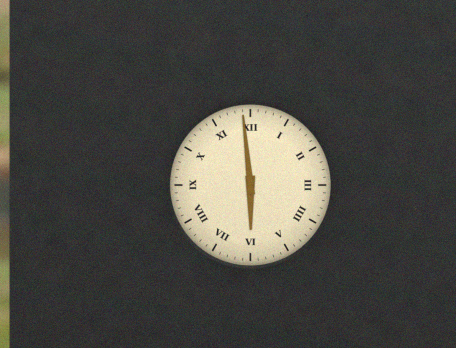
5:59
